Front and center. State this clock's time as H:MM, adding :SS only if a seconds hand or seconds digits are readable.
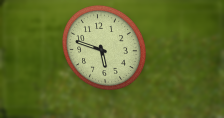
5:48
